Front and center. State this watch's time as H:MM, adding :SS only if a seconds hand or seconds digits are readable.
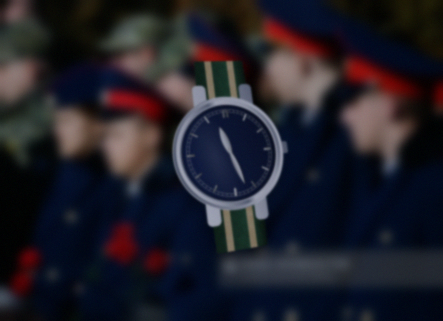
11:27
